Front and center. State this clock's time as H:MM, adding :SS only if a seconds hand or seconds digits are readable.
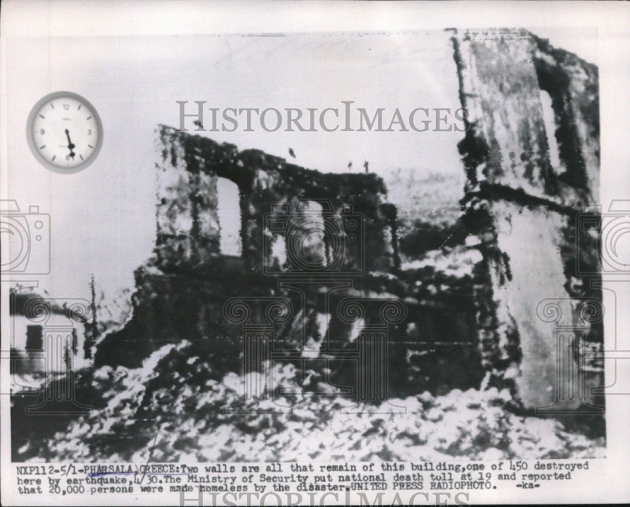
5:28
